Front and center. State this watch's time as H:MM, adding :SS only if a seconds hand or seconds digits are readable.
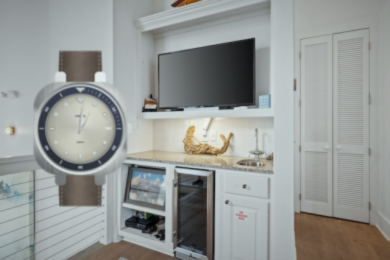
1:01
